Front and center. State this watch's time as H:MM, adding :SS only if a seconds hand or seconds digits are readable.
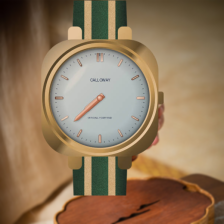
7:38
